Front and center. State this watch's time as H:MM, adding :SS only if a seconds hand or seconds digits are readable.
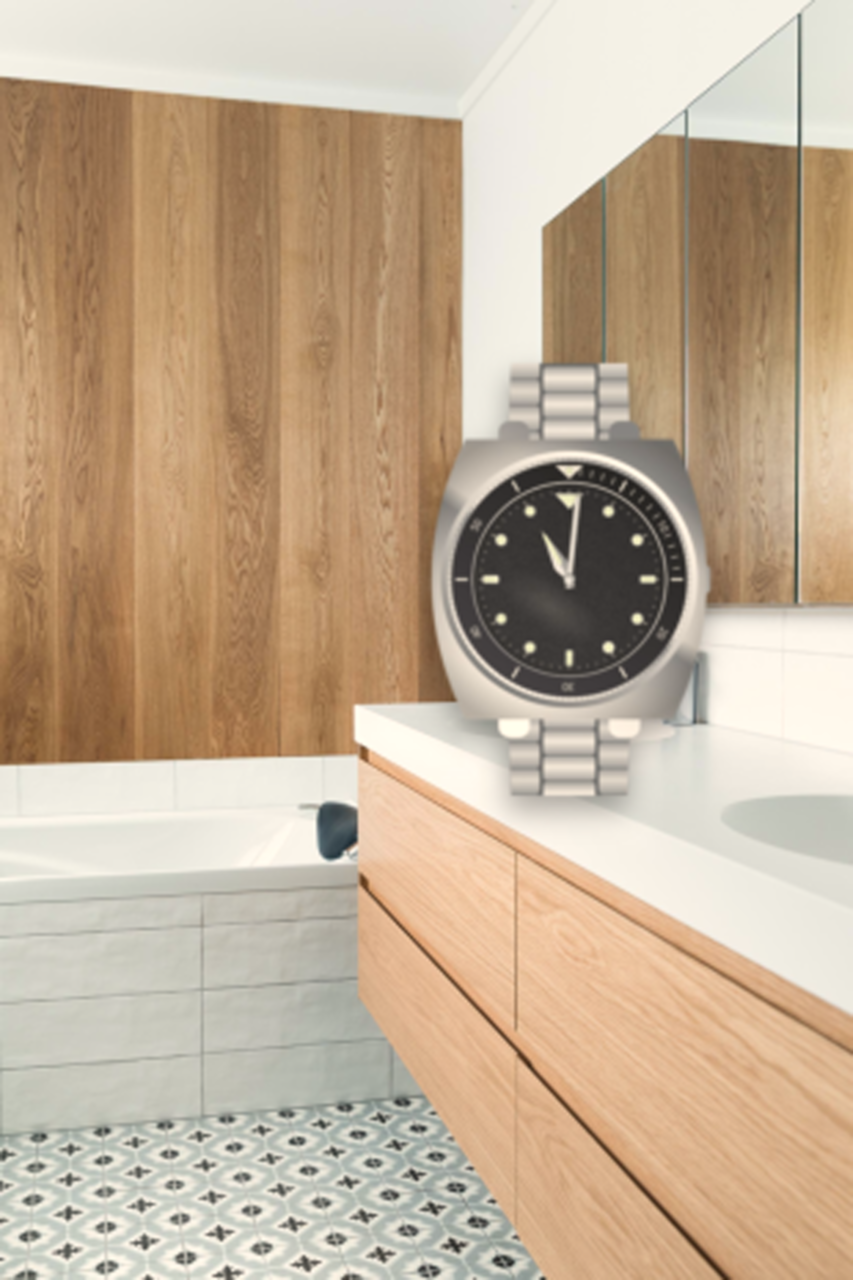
11:01
